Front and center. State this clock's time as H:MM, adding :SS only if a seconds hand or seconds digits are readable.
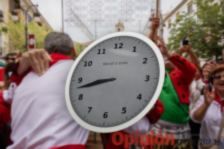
8:43
